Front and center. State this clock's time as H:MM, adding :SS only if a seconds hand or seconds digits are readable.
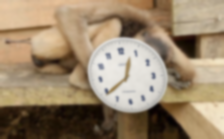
12:39
